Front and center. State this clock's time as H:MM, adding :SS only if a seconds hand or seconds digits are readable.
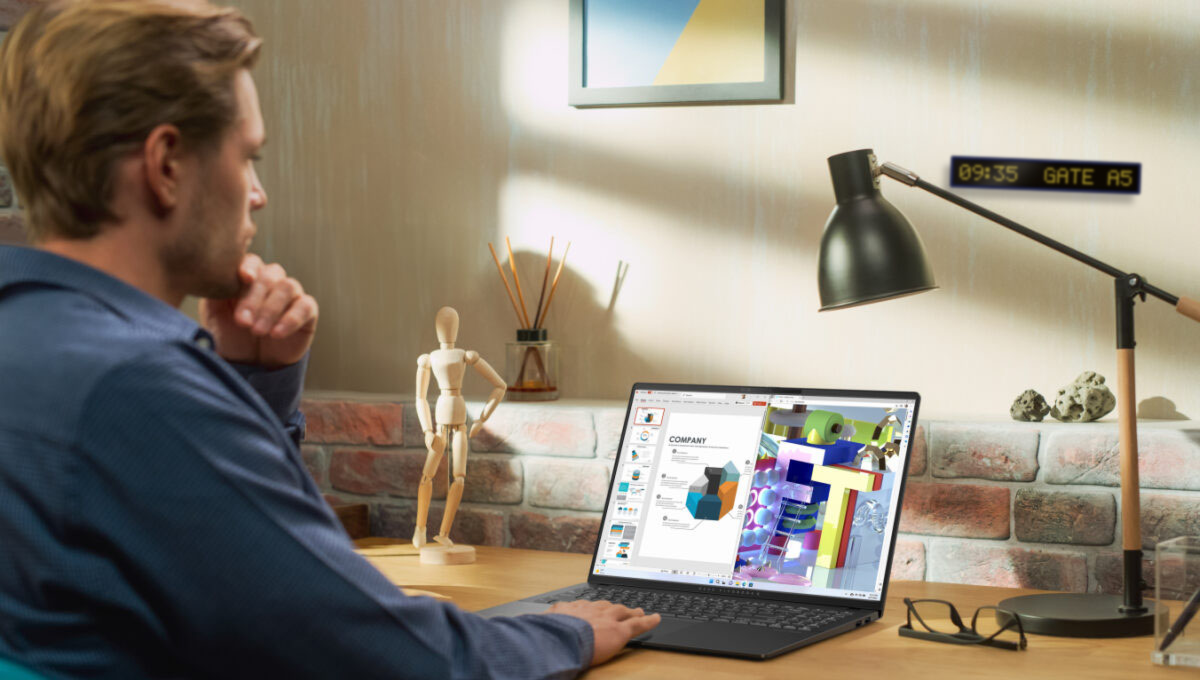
9:35
